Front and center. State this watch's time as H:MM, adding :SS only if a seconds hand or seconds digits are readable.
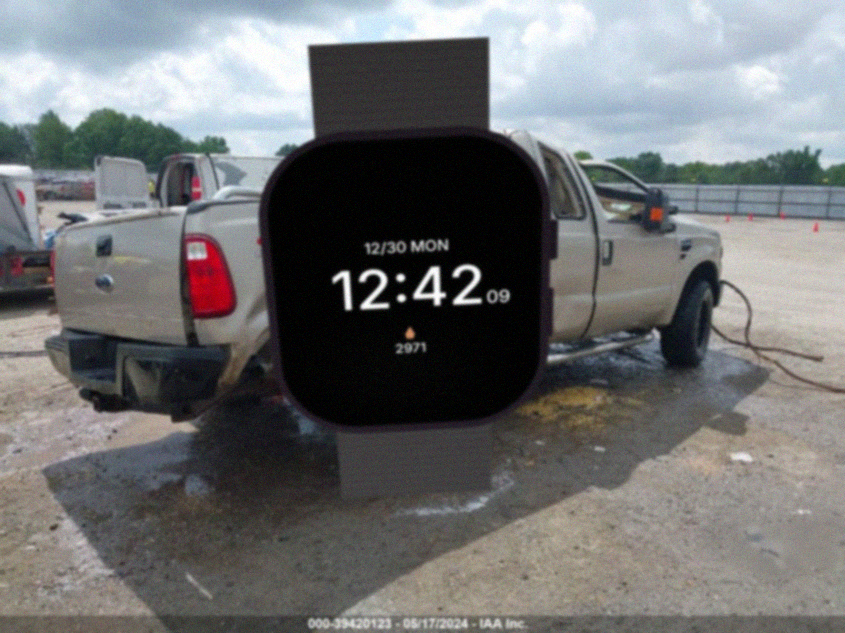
12:42:09
